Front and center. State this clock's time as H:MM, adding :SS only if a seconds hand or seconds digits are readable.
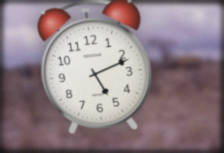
5:12
